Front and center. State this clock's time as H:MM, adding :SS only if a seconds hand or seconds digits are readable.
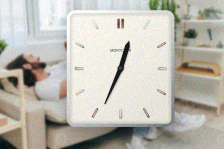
12:34
